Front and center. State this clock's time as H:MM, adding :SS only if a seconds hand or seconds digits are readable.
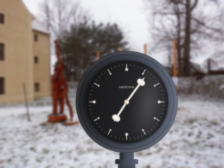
7:06
